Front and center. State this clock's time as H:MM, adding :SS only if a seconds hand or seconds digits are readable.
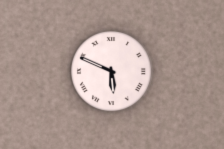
5:49
